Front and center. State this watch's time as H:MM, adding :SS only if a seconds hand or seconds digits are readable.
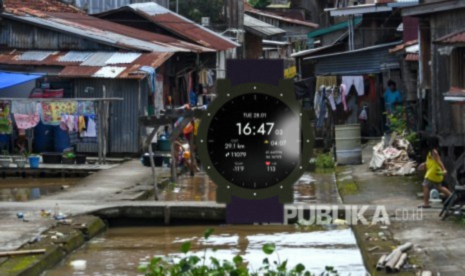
16:47
